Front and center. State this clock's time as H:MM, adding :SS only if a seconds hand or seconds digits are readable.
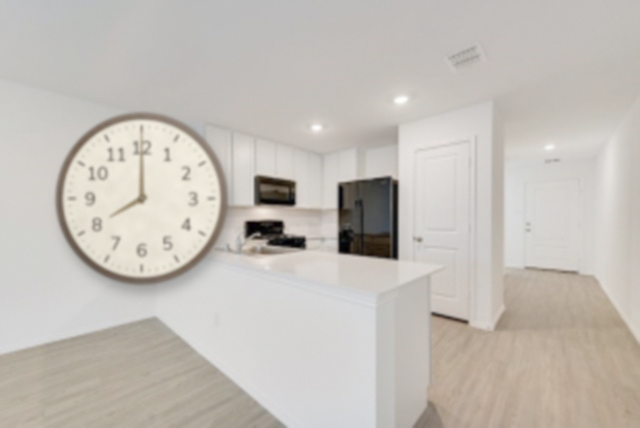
8:00
